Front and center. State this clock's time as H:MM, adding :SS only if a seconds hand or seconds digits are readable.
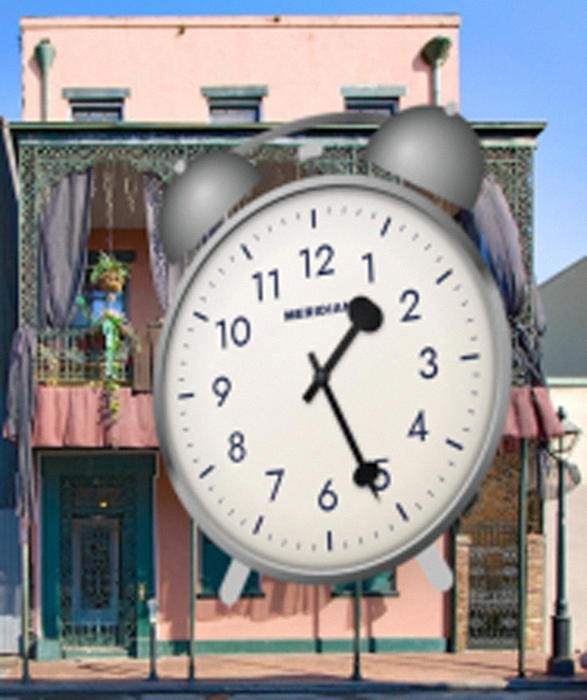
1:26
